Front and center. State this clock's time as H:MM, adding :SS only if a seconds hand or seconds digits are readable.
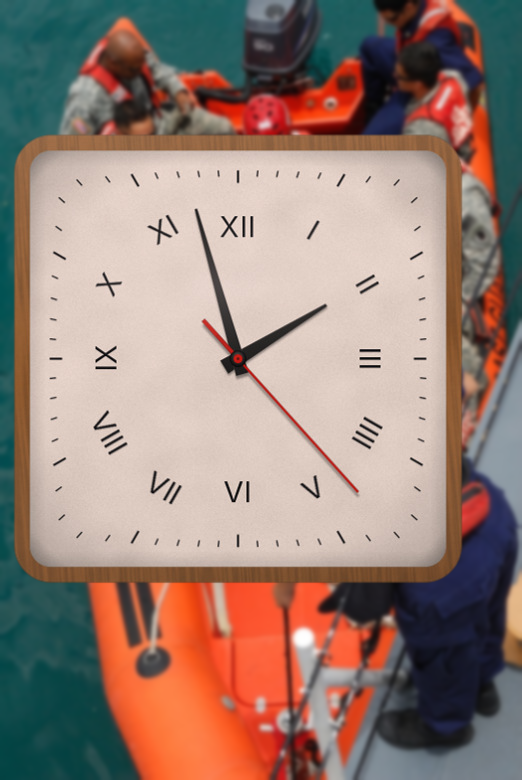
1:57:23
